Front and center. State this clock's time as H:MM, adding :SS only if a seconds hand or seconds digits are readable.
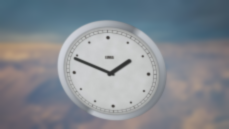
1:49
